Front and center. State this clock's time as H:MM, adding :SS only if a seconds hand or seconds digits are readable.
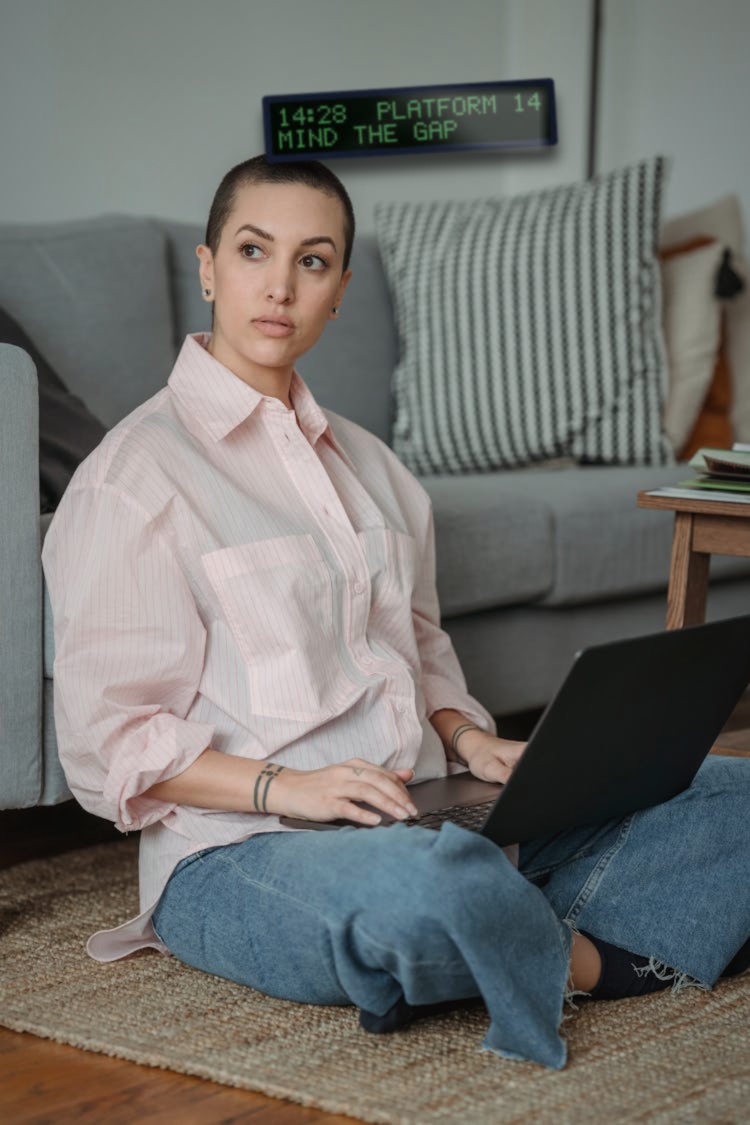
14:28
